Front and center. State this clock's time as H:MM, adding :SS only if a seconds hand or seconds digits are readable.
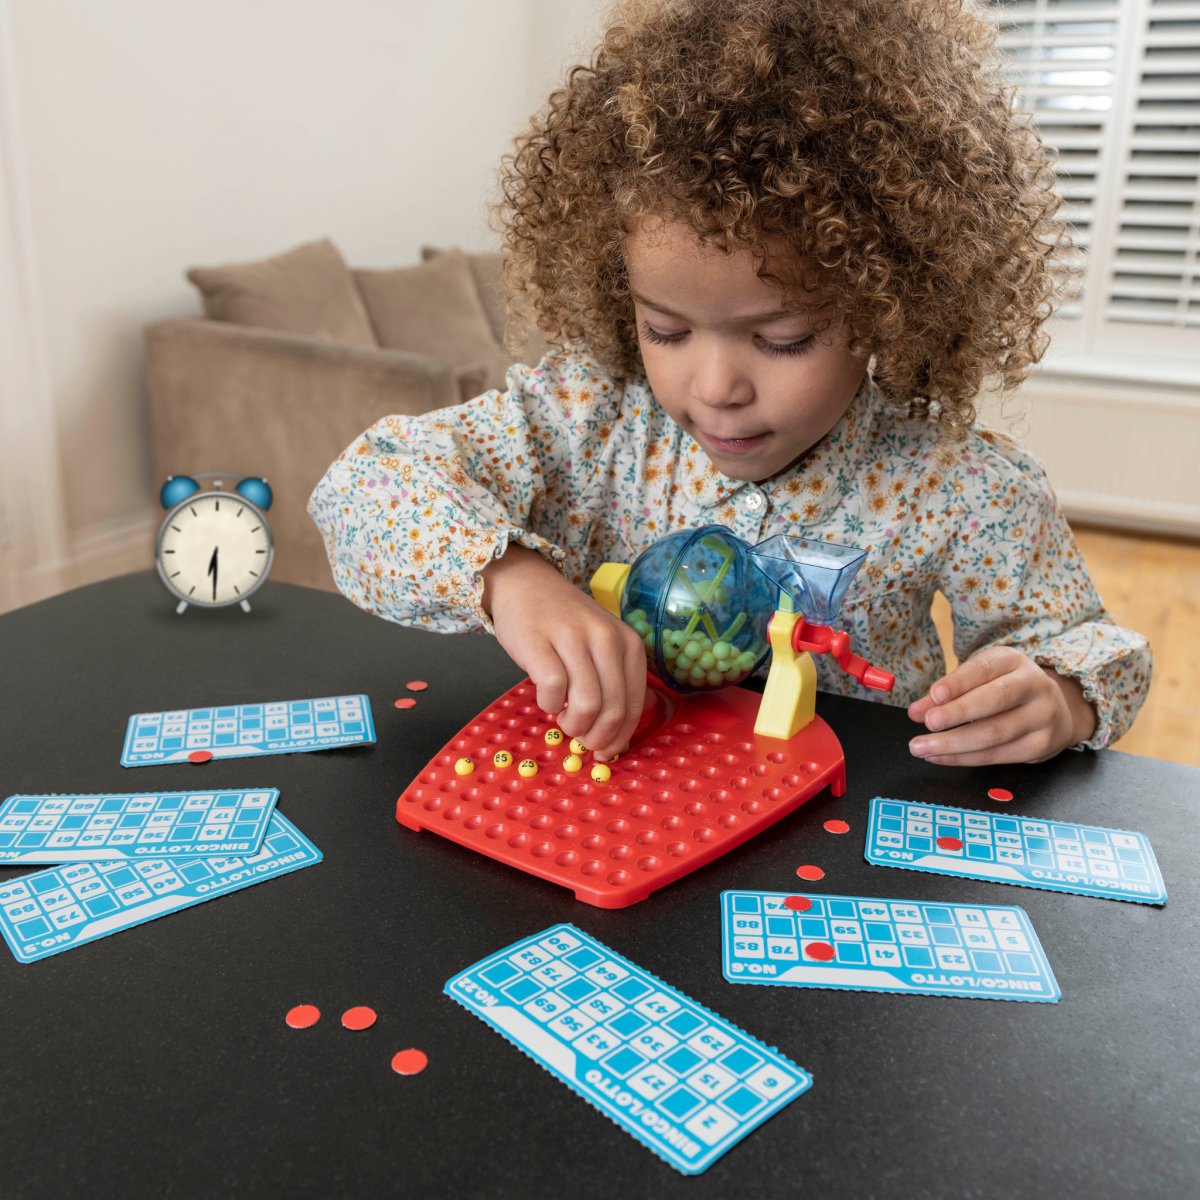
6:30
